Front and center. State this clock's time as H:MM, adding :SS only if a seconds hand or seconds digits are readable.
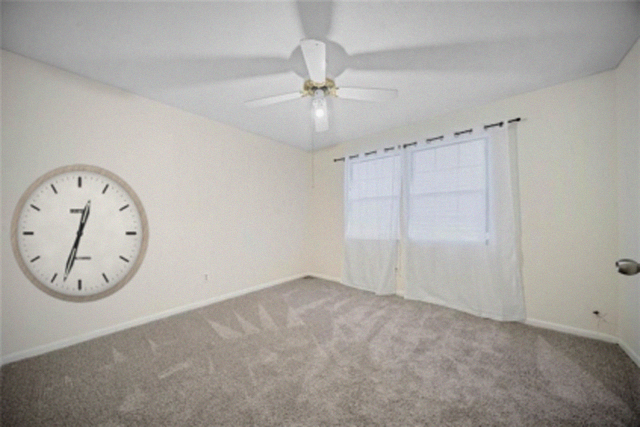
12:33
